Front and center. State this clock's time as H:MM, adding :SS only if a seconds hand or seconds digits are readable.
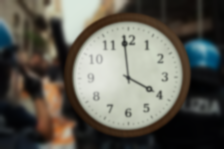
3:59
